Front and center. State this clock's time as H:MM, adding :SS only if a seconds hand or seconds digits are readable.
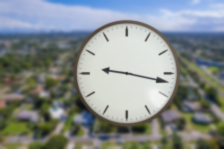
9:17
